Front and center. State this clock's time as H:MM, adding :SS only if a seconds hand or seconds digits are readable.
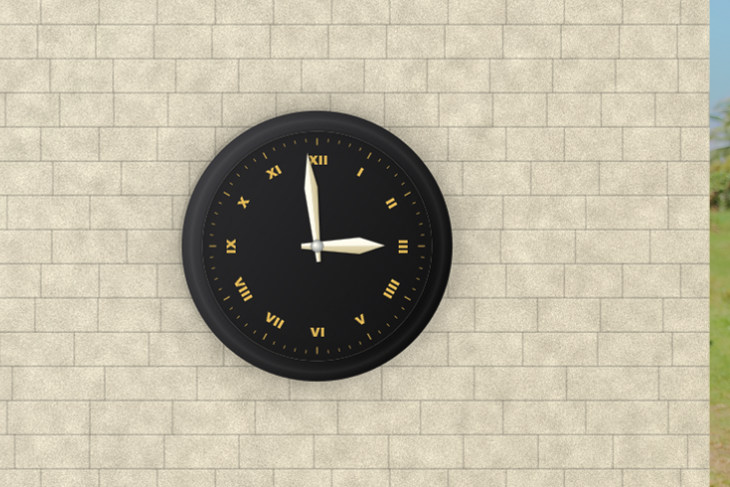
2:59
